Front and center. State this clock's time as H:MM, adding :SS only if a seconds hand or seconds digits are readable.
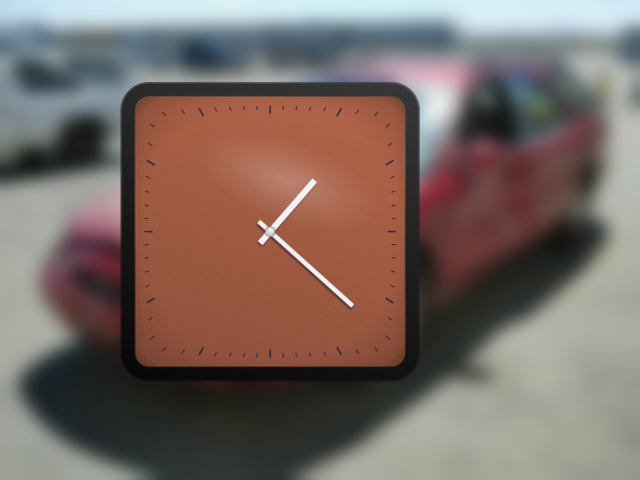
1:22
